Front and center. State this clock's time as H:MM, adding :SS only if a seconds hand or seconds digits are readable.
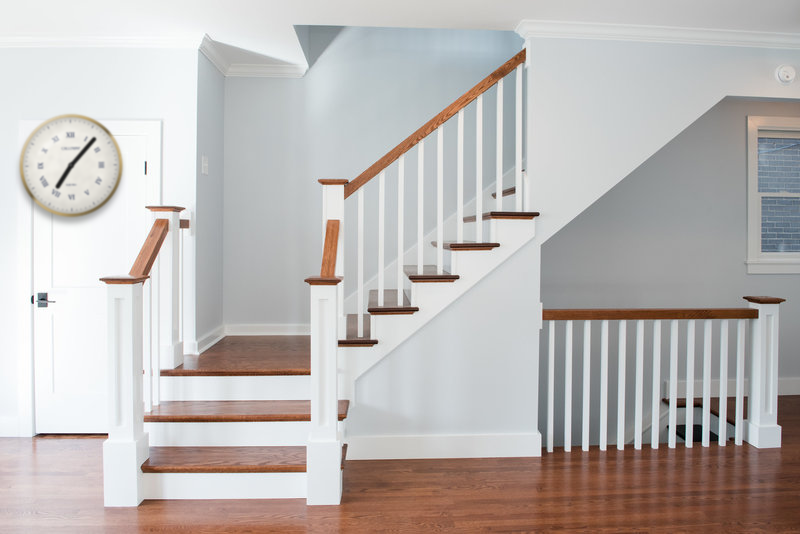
7:07
